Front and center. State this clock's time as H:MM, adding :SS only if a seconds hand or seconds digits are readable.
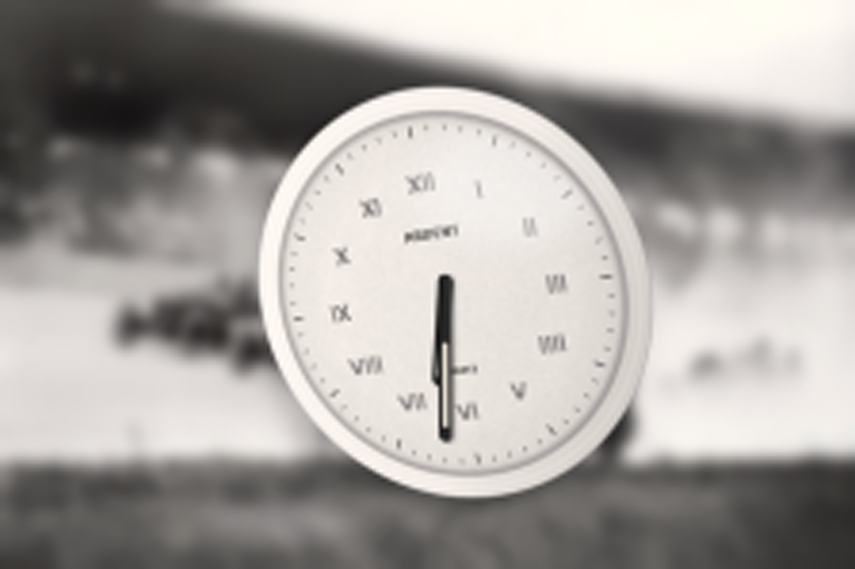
6:32
